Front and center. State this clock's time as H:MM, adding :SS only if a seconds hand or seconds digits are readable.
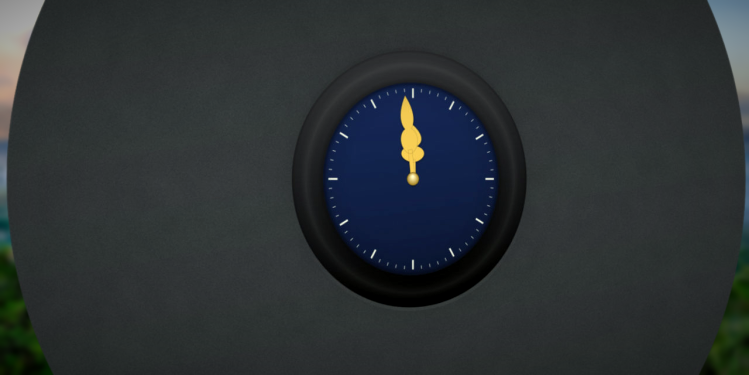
11:59
